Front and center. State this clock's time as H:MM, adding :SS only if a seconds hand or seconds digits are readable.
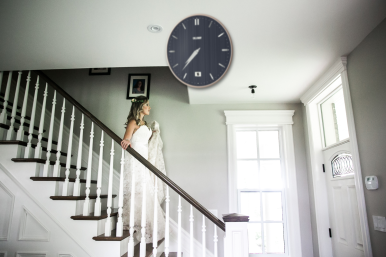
7:37
